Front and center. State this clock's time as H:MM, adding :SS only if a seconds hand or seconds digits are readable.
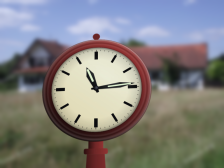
11:14
